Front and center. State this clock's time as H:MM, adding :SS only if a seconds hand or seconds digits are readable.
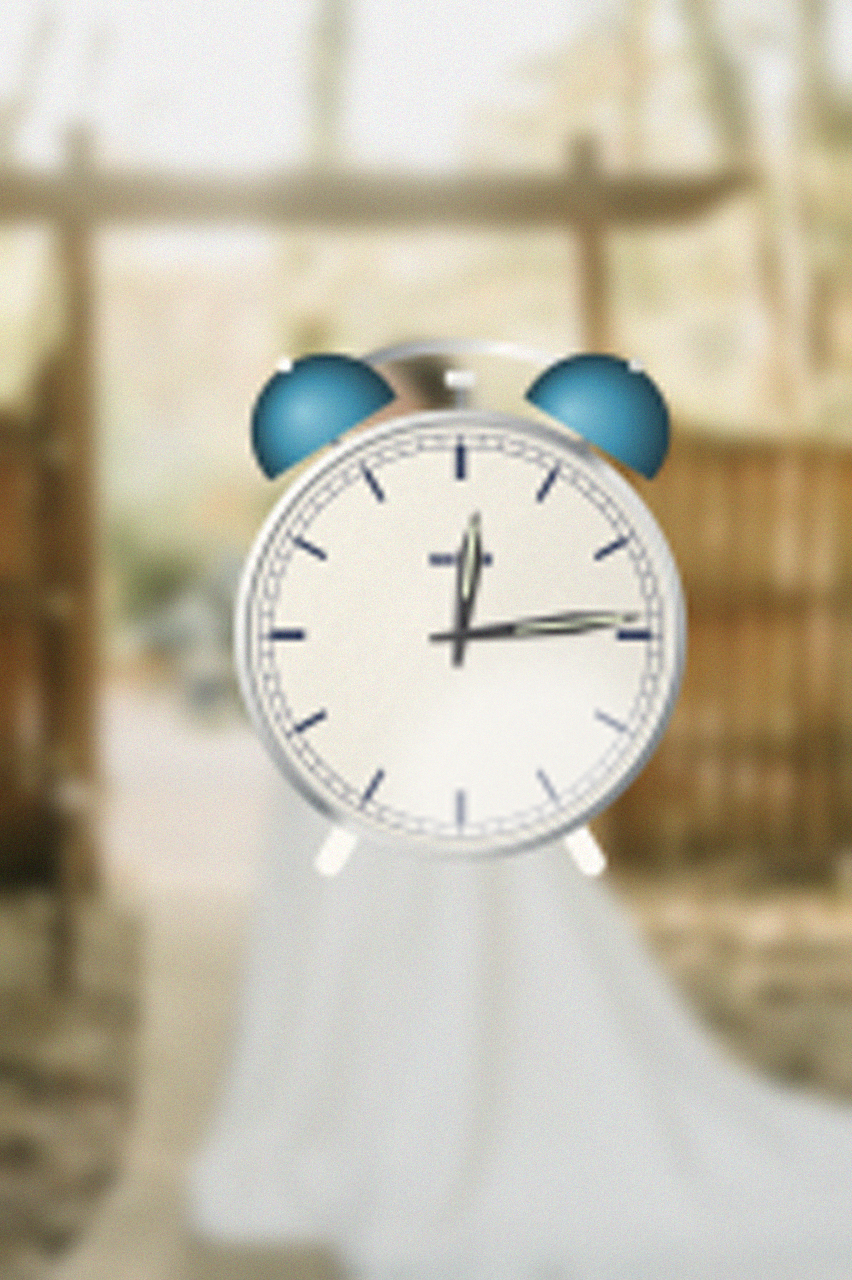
12:14
